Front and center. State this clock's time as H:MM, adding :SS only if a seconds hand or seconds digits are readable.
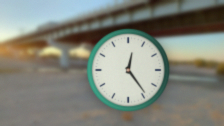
12:24
